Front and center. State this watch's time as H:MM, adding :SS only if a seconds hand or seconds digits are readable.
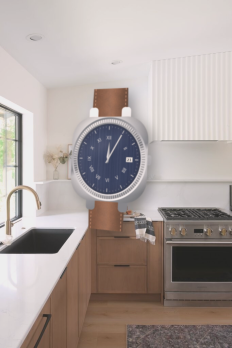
12:05
